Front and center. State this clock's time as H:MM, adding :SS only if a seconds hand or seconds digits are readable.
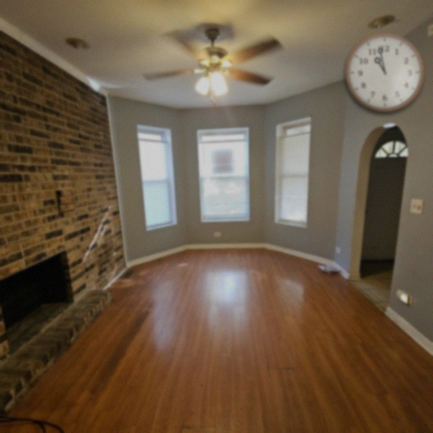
10:58
